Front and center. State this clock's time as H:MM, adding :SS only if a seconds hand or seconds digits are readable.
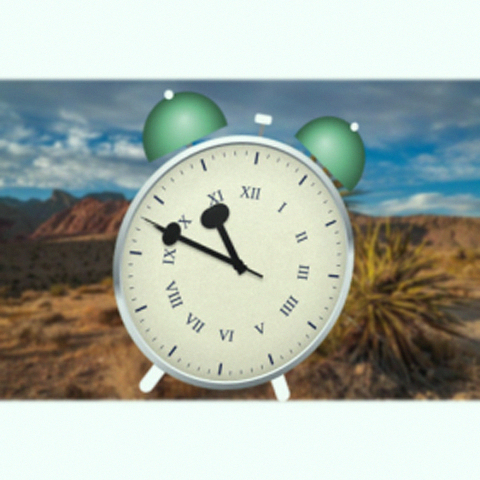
10:47:48
